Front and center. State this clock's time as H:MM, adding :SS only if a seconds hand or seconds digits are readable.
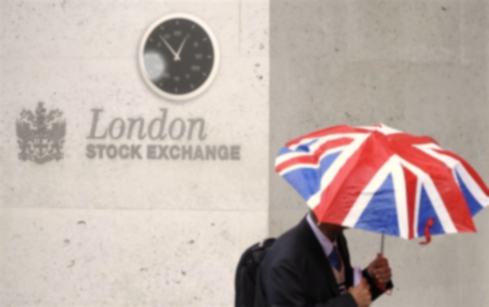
12:53
